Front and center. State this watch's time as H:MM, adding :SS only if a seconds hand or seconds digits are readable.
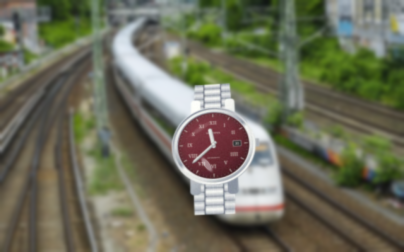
11:38
